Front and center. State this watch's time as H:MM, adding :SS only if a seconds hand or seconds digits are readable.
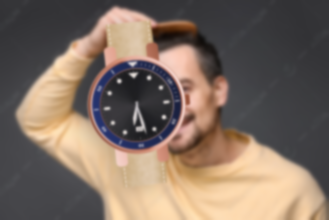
6:28
